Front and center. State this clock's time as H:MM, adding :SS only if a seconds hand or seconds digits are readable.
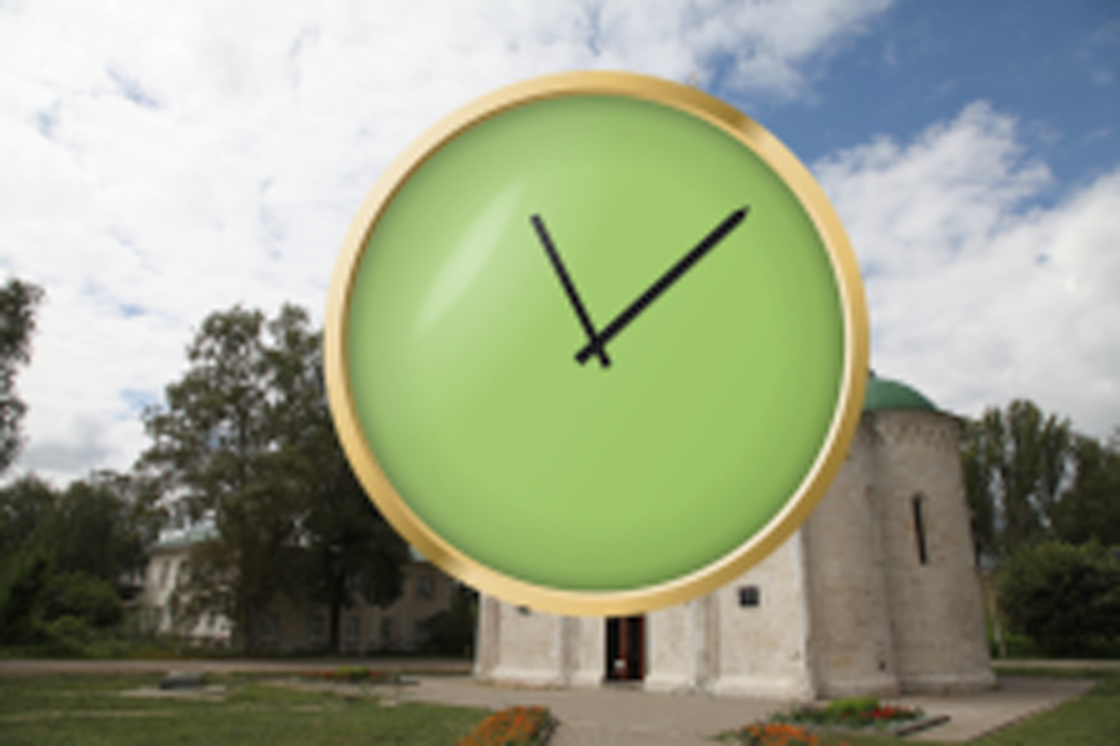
11:08
